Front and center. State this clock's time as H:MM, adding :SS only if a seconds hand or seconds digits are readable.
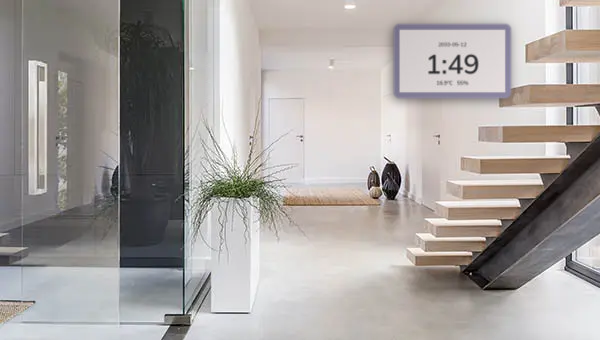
1:49
